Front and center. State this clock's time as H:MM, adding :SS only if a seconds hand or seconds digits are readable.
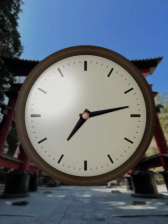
7:13
